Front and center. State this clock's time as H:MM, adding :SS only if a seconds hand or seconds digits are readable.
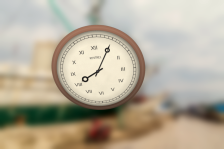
8:05
